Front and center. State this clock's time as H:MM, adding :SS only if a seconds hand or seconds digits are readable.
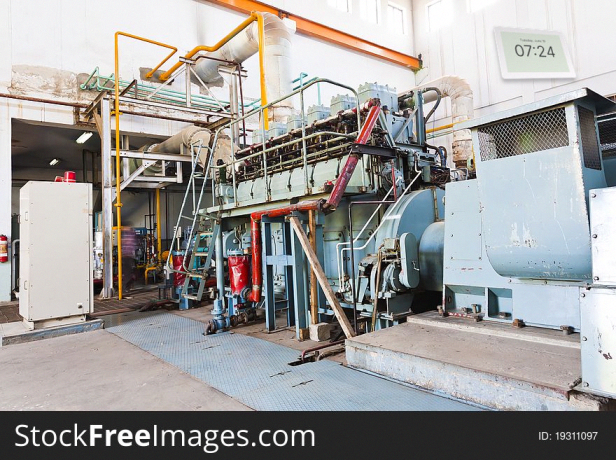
7:24
